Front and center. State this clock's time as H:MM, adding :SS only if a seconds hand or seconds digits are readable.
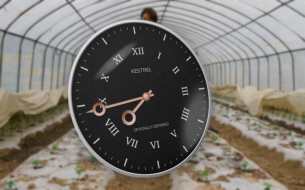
7:44
